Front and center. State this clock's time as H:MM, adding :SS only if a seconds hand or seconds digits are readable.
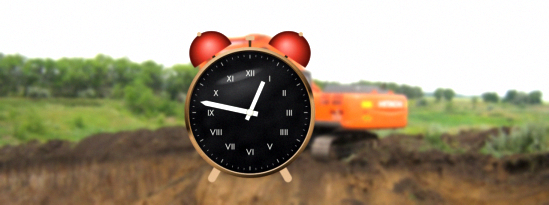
12:47
